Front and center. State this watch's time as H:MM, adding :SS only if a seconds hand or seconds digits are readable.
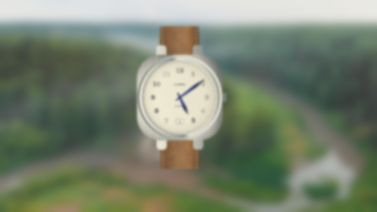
5:09
